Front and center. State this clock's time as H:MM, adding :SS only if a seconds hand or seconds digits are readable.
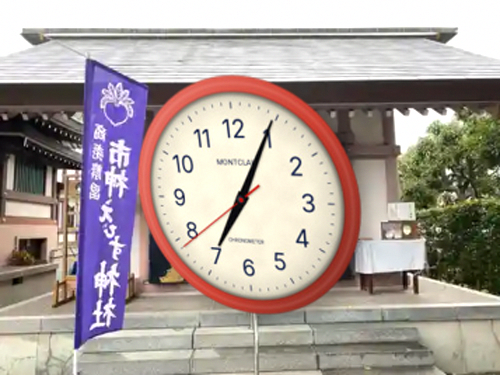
7:04:39
